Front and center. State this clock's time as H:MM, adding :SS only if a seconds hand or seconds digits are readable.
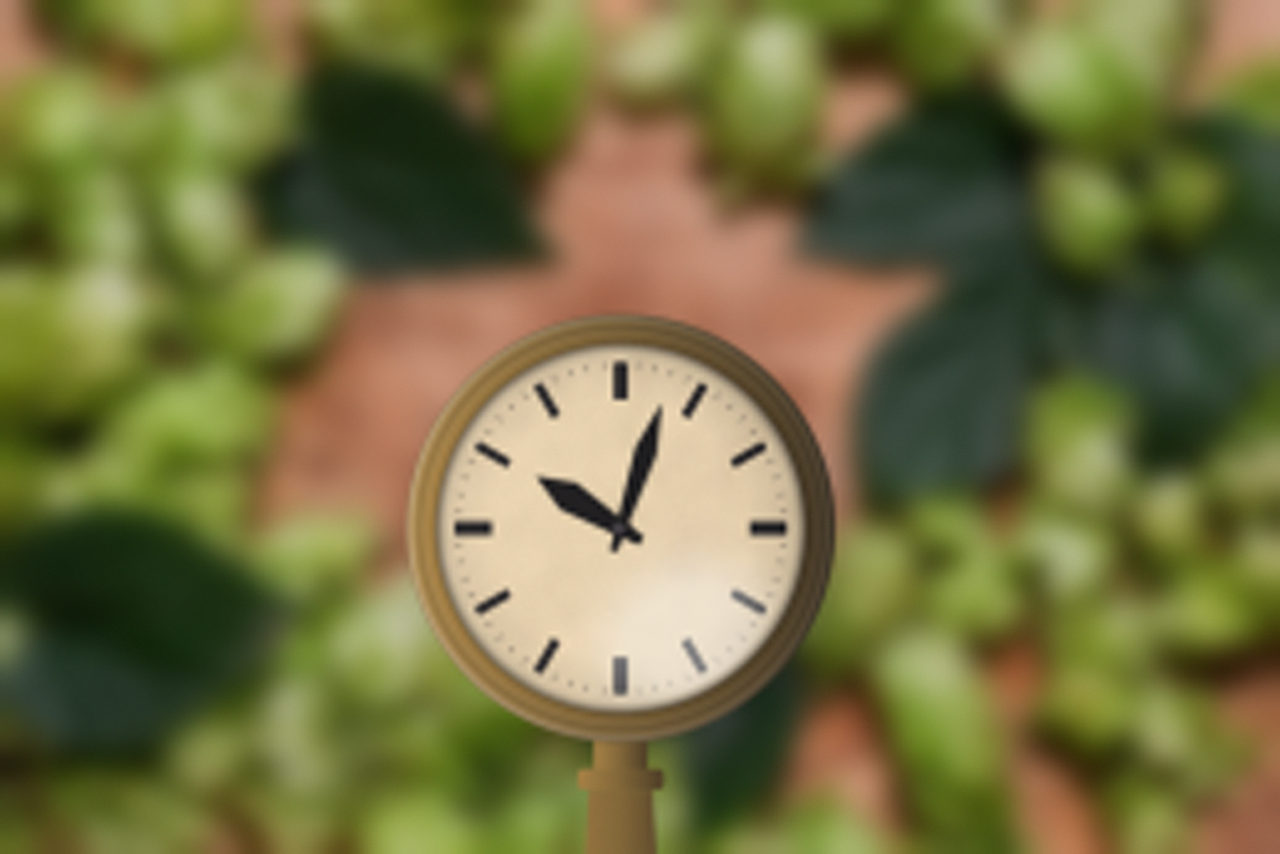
10:03
